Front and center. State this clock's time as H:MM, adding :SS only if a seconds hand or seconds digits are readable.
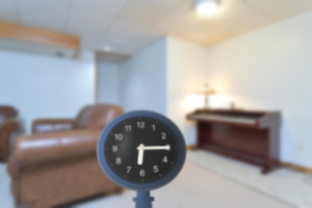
6:15
